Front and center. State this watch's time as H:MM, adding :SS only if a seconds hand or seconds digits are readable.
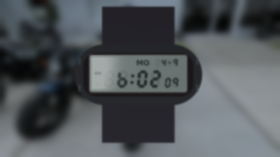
6:02:09
